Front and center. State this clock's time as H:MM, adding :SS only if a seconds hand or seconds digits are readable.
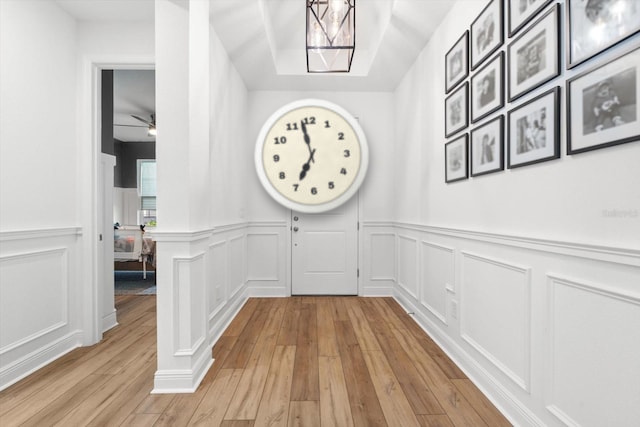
6:58
